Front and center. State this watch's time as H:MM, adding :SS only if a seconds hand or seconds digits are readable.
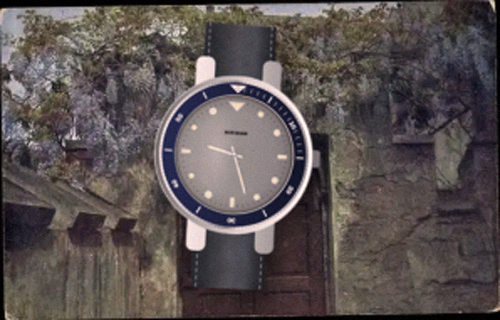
9:27
